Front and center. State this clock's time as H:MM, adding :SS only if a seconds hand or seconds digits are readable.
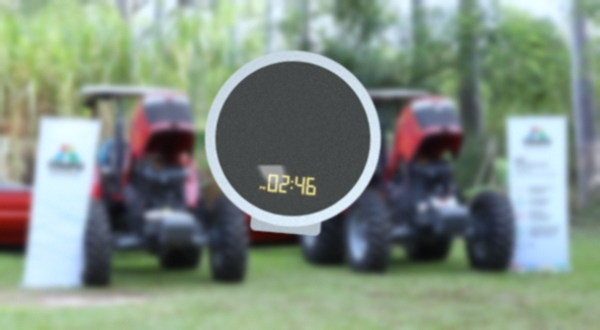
2:46
